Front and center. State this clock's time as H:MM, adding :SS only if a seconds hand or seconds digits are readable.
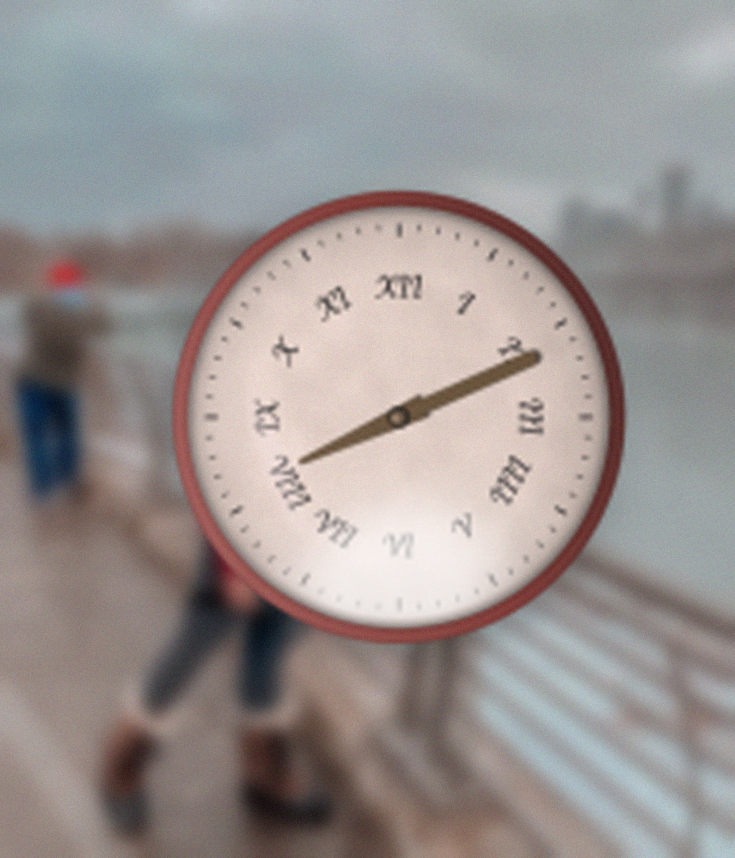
8:11
